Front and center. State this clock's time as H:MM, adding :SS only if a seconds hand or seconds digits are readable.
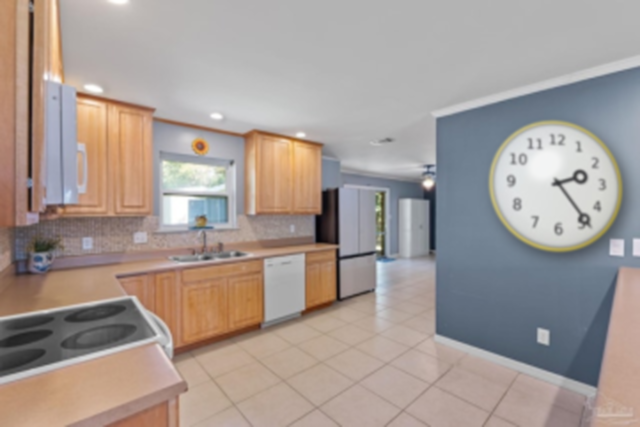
2:24
